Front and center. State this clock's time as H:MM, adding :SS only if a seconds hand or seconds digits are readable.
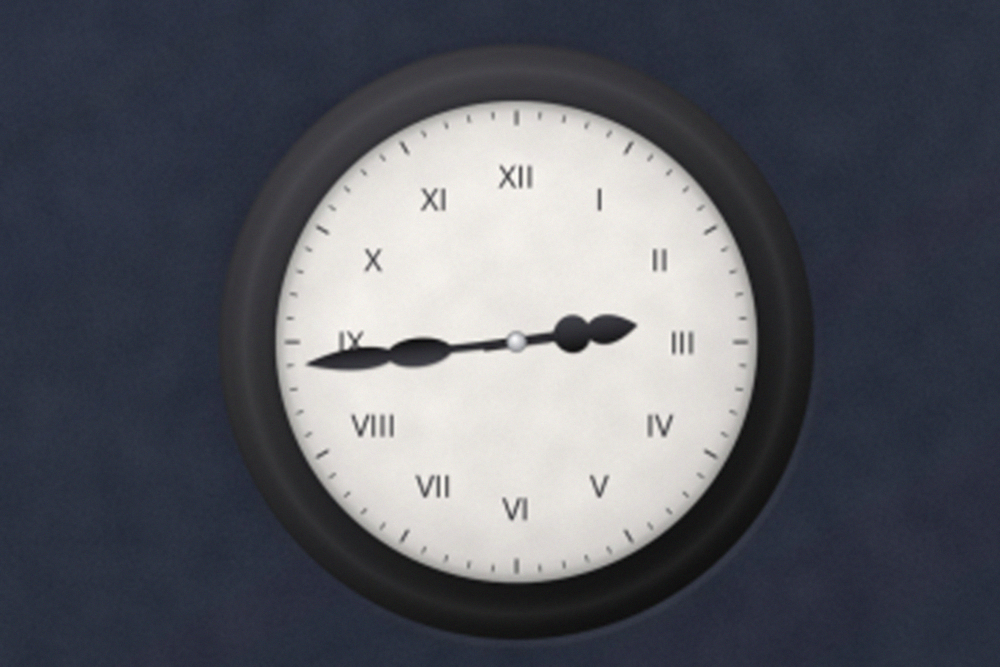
2:44
